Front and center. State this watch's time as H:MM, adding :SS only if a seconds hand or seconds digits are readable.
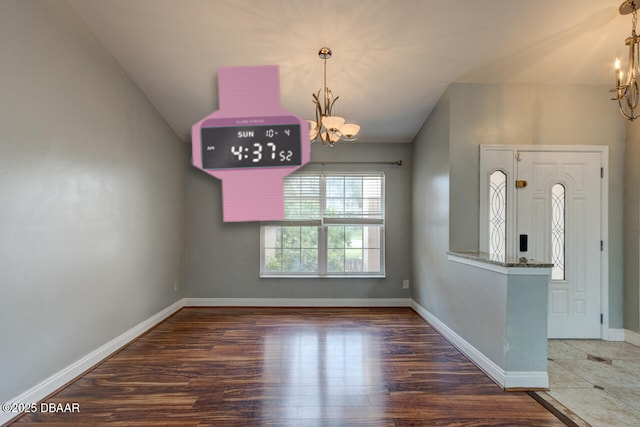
4:37:52
